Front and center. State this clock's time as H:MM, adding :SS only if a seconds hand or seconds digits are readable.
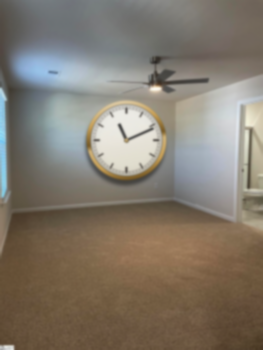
11:11
